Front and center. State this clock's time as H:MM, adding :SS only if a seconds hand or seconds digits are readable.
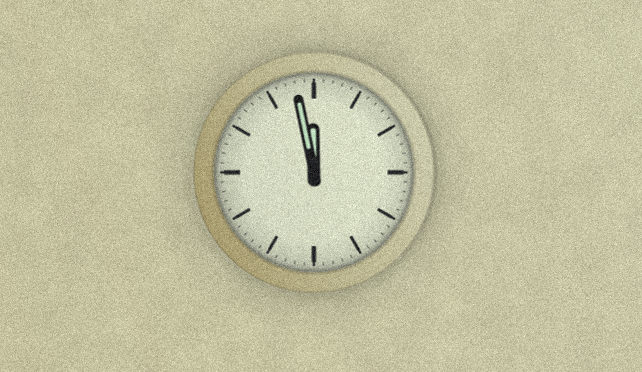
11:58
